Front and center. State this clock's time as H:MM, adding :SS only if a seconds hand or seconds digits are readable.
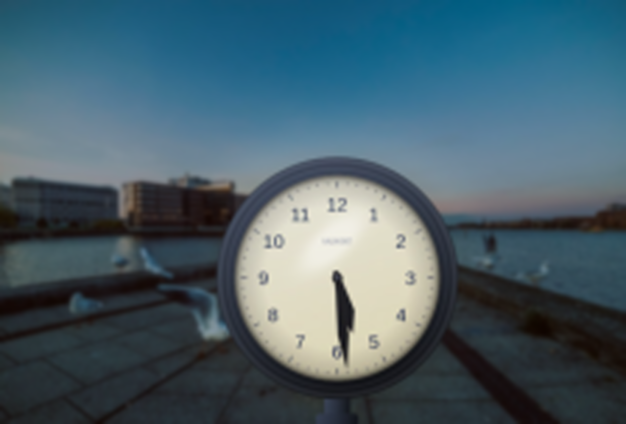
5:29
